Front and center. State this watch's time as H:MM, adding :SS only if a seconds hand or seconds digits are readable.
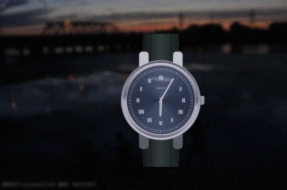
6:05
